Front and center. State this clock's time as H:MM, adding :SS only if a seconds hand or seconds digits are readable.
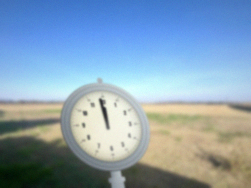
11:59
